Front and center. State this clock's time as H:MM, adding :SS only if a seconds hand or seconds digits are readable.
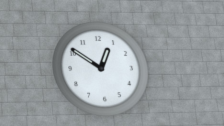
12:51
